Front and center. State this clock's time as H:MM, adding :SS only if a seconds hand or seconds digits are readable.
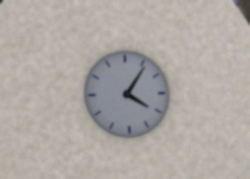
4:06
